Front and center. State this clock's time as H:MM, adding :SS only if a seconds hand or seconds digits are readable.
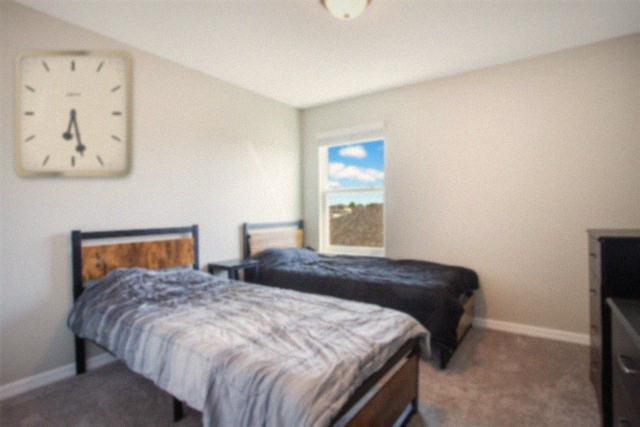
6:28
